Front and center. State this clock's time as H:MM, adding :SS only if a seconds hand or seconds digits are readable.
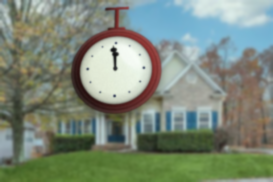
11:59
